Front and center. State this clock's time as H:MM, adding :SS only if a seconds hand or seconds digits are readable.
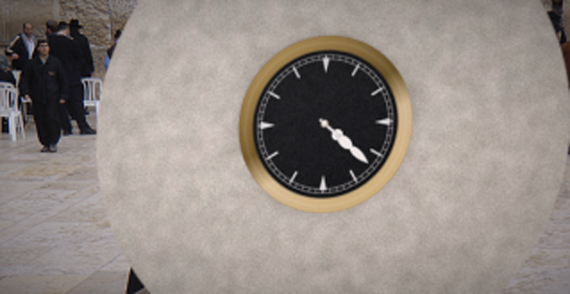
4:22
